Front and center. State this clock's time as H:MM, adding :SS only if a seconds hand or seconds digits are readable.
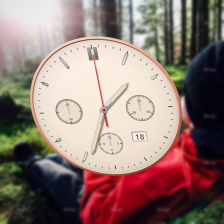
1:34
